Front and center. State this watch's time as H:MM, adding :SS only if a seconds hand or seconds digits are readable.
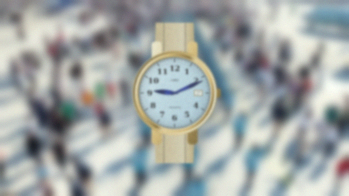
9:11
